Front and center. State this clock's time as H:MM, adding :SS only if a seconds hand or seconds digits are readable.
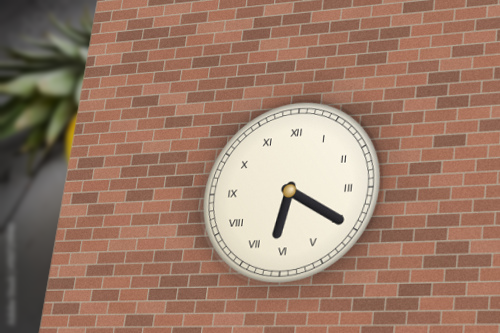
6:20
